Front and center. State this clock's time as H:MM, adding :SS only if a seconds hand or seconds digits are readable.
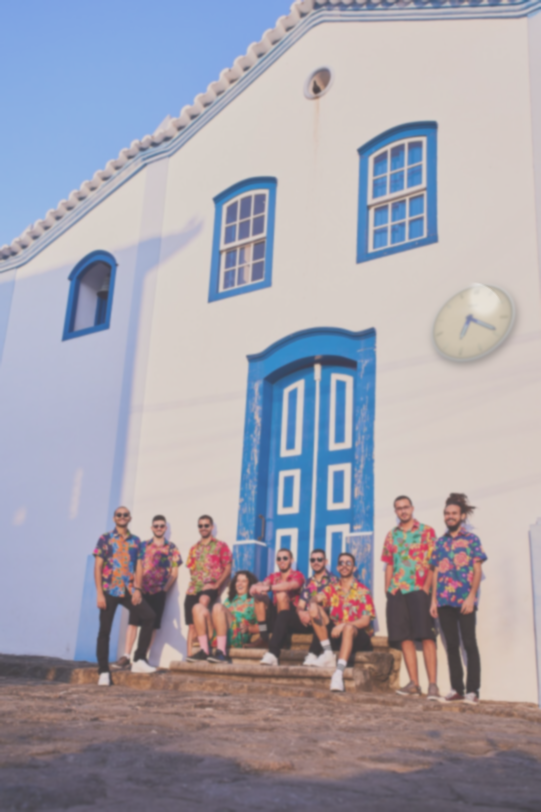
6:19
